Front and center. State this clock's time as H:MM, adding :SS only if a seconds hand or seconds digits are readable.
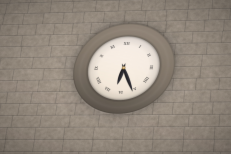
6:26
